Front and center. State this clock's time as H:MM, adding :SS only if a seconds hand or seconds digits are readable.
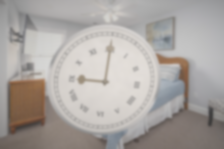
9:00
